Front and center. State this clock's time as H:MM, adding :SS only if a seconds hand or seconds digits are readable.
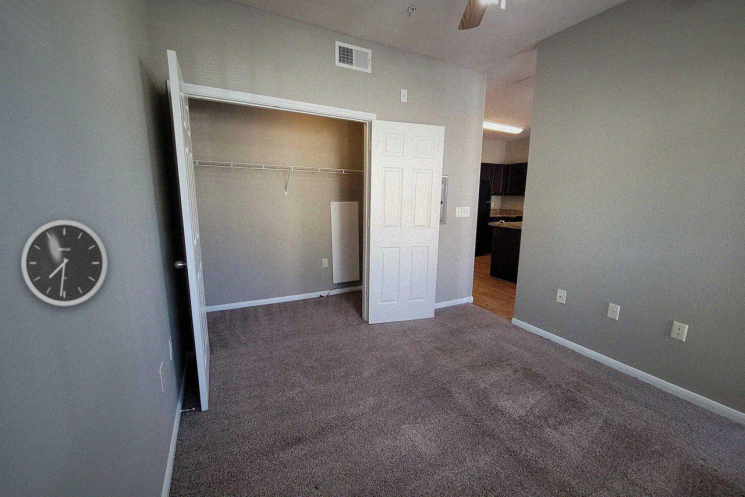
7:31
